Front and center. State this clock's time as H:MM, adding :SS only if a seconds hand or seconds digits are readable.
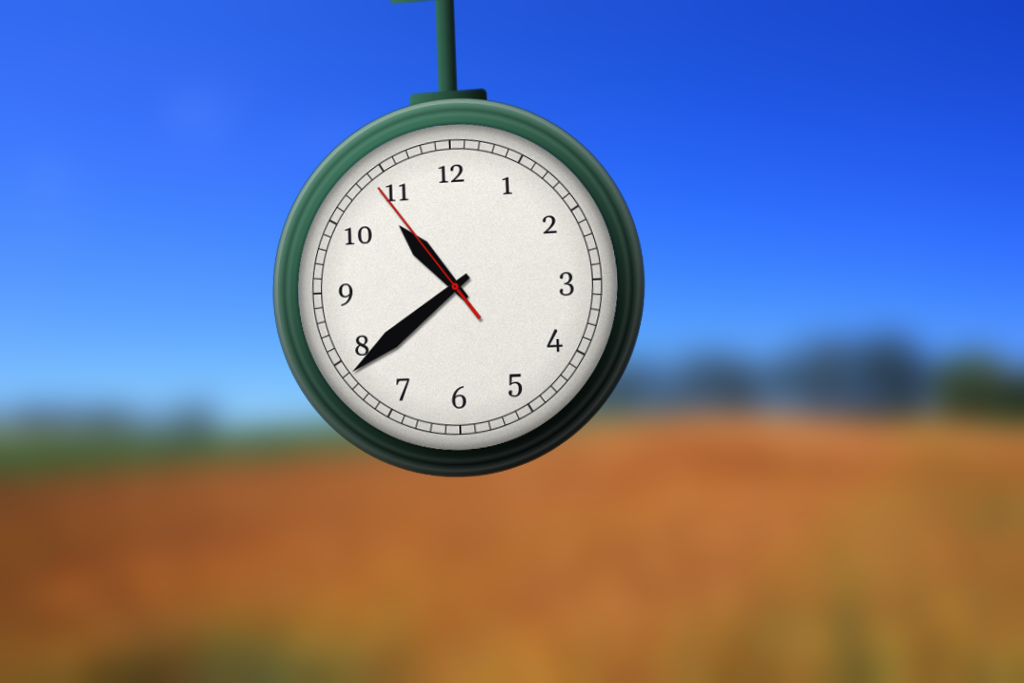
10:38:54
